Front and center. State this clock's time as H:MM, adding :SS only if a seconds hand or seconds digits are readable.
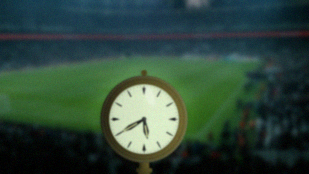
5:40
